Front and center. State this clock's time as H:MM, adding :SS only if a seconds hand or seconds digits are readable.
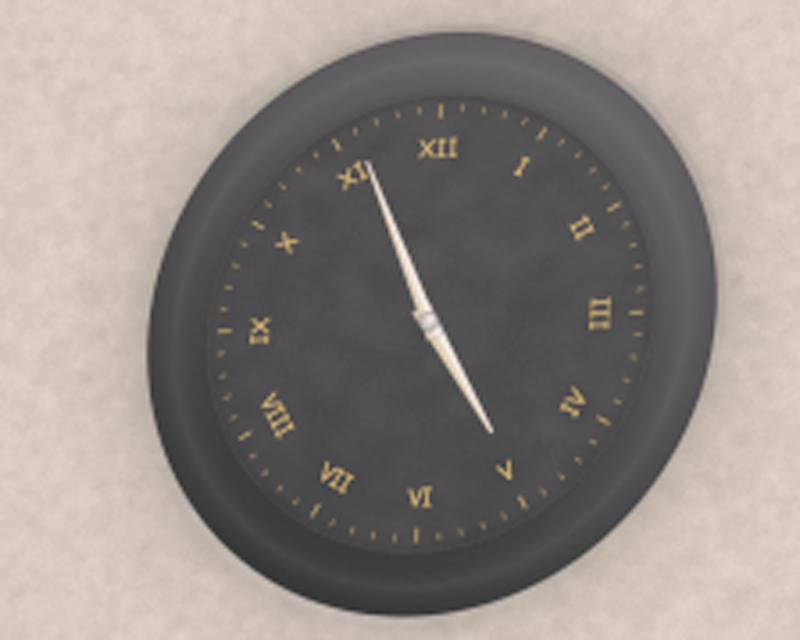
4:56
